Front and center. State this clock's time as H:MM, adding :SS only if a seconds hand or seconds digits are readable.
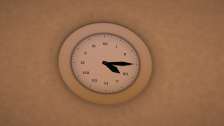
4:15
